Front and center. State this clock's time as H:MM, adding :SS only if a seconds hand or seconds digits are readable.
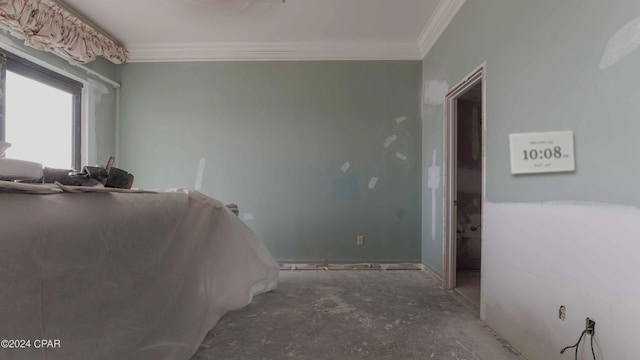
10:08
